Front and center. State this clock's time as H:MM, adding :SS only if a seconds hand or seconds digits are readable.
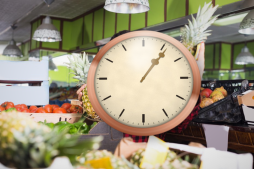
1:06
